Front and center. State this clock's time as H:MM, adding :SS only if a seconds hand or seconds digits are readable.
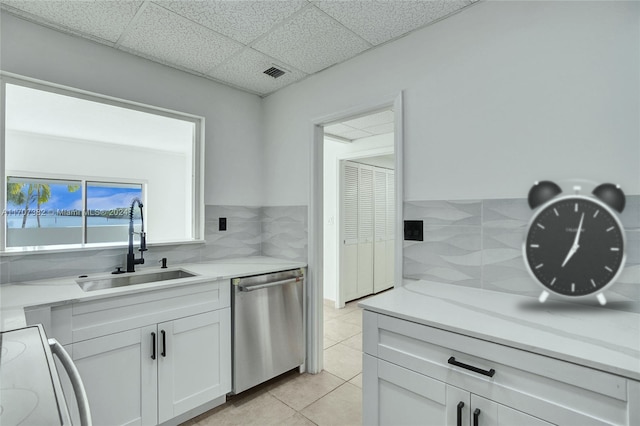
7:02
